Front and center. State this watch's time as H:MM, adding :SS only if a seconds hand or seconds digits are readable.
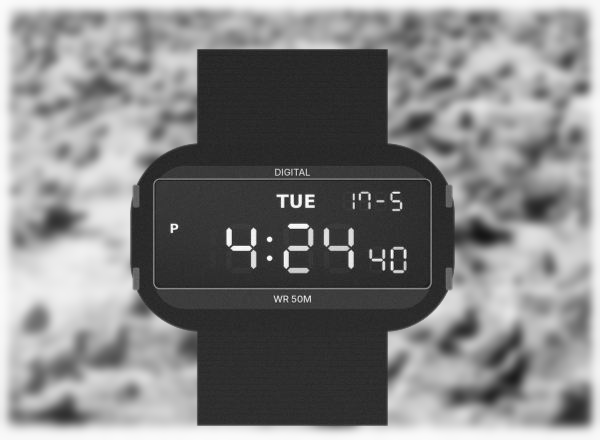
4:24:40
